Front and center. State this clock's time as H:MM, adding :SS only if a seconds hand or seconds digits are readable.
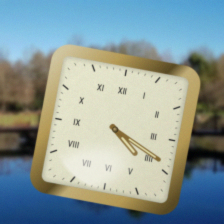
4:19
